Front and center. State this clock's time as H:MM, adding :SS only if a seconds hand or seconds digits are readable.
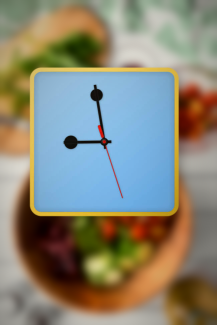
8:58:27
